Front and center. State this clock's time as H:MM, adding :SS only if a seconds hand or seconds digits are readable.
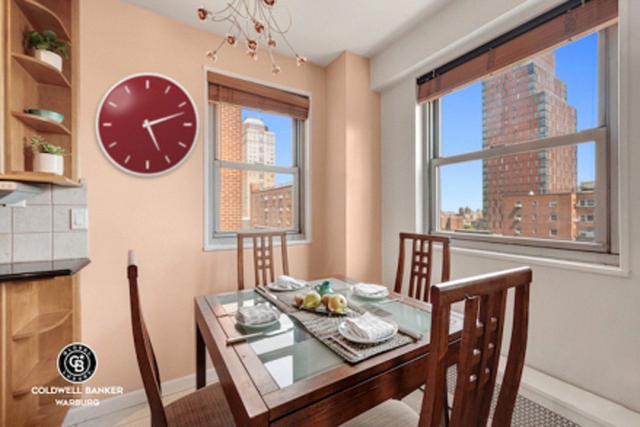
5:12
